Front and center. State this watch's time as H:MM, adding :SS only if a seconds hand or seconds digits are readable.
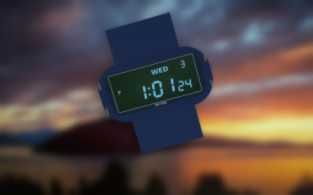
1:01:24
